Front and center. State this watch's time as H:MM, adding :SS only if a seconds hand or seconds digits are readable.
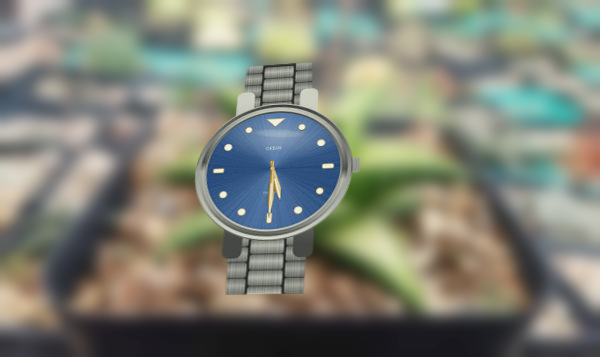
5:30
